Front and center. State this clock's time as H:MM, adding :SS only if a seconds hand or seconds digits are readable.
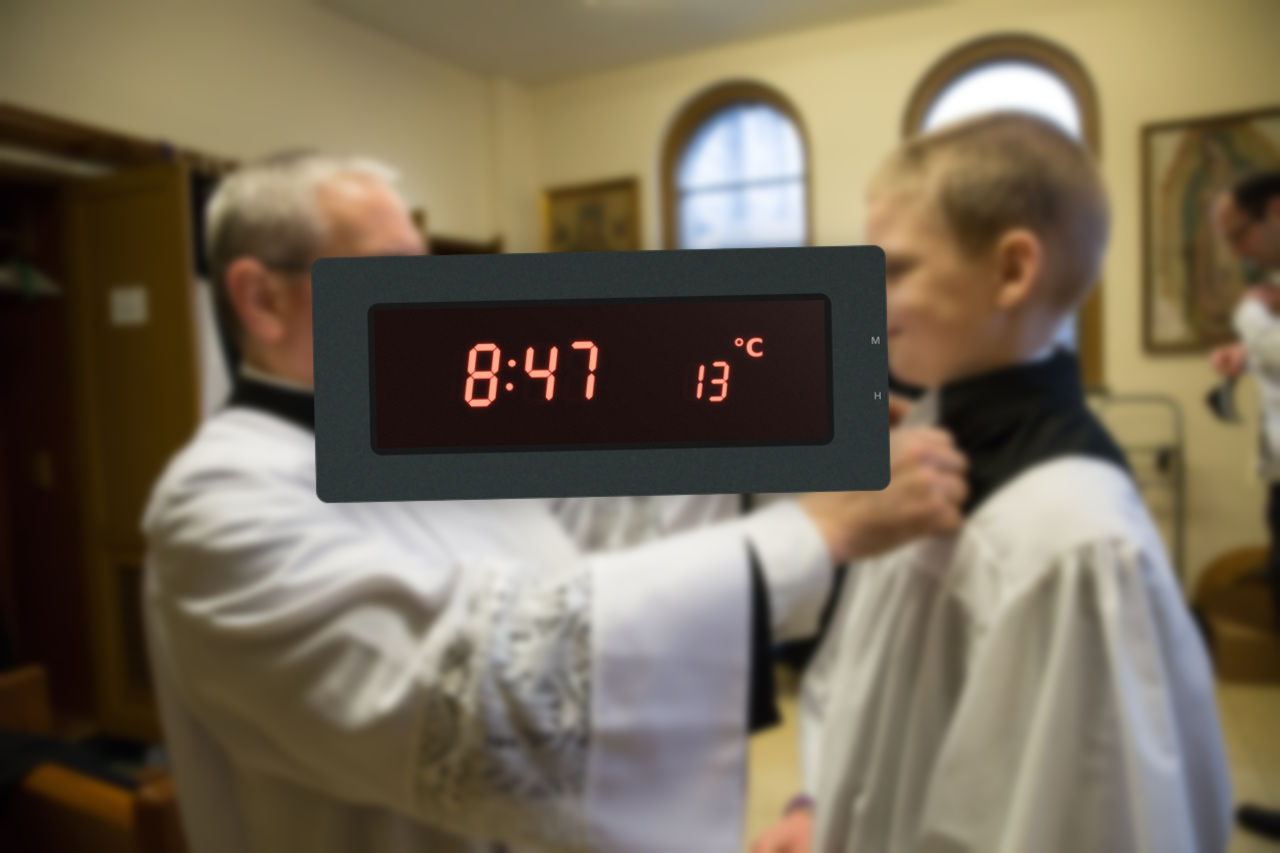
8:47
